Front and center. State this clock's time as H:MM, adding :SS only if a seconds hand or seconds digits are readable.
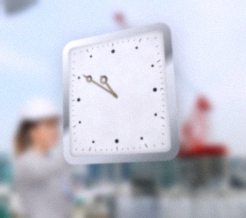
10:51
